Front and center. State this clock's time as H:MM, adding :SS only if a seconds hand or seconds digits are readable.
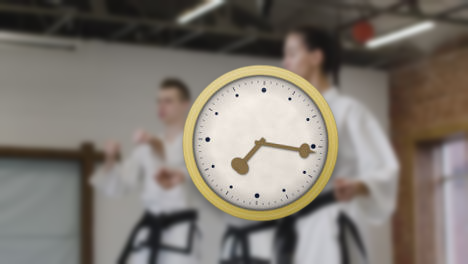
7:16
